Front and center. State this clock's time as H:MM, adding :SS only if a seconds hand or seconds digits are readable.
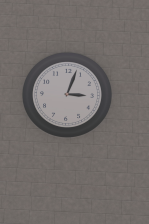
3:03
